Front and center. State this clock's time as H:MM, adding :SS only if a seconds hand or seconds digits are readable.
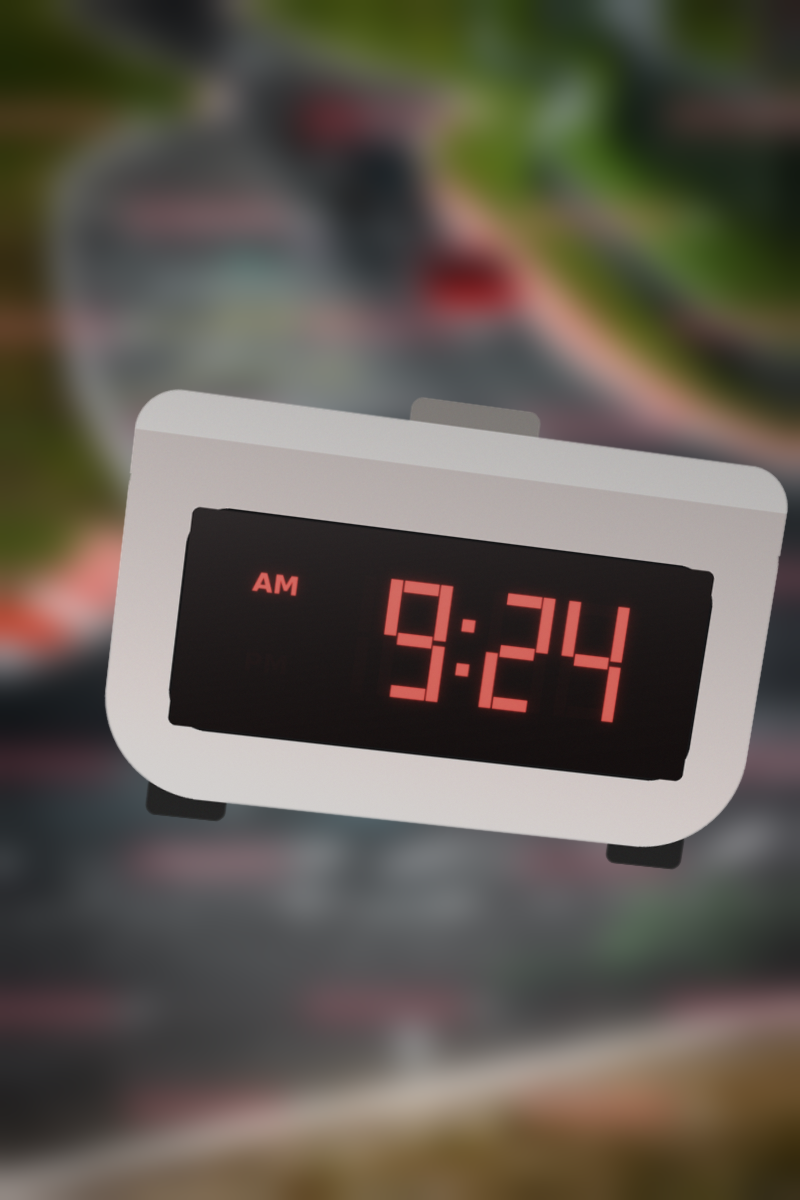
9:24
